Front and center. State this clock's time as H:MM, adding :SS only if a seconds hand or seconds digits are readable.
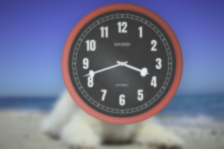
3:42
